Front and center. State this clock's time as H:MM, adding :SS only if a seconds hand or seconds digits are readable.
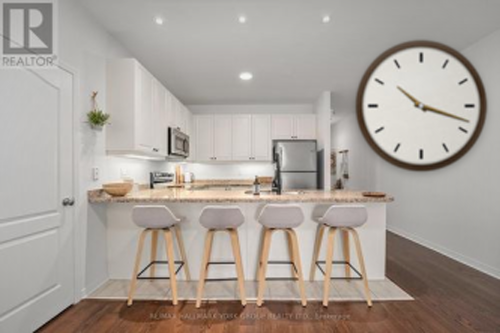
10:18
